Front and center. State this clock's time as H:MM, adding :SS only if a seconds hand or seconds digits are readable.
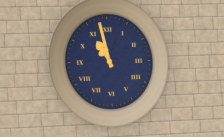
10:58
